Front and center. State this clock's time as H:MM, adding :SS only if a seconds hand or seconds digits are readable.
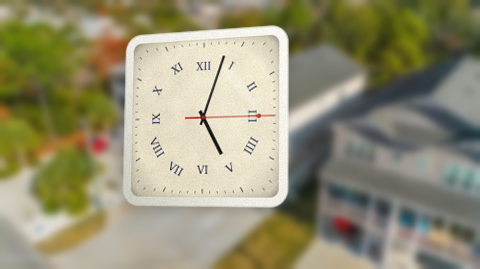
5:03:15
